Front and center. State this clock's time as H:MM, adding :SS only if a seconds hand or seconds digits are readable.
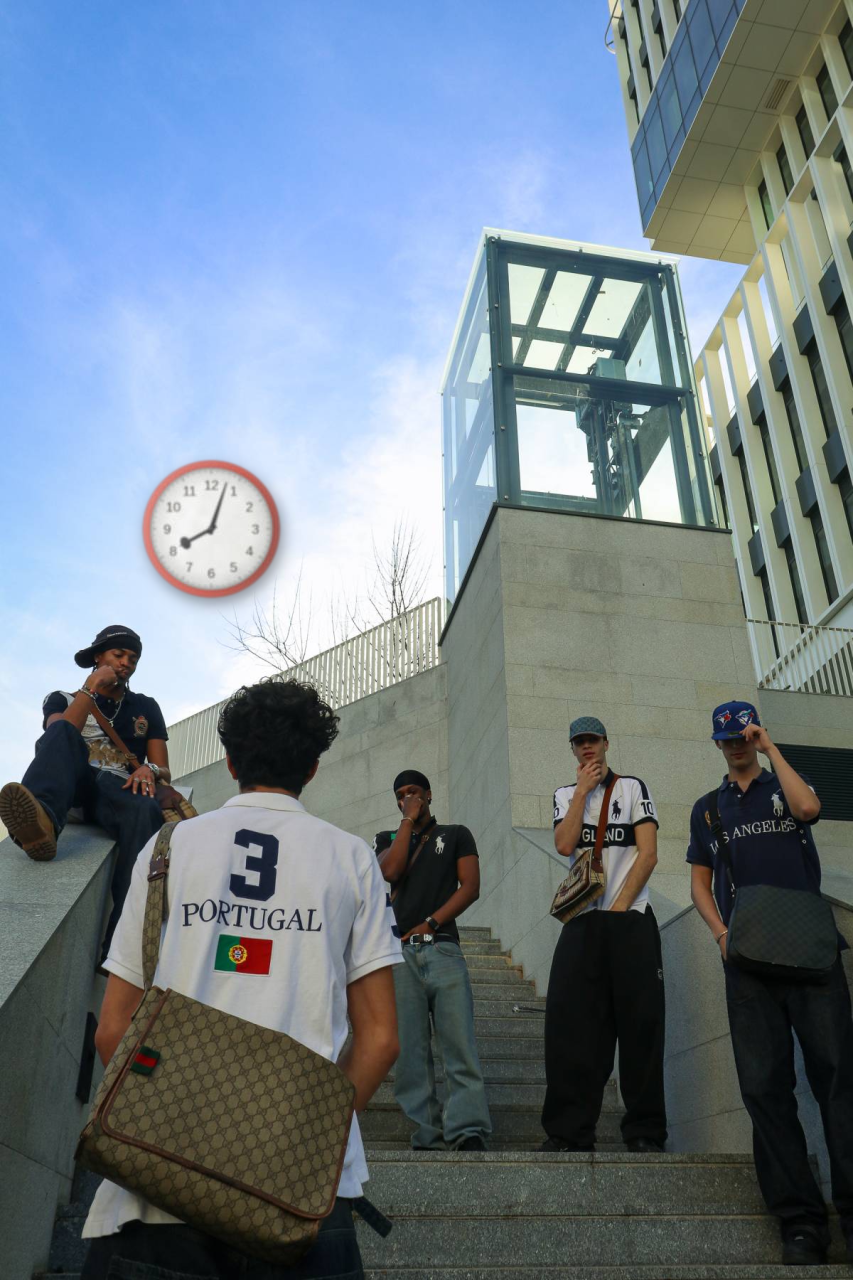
8:03
